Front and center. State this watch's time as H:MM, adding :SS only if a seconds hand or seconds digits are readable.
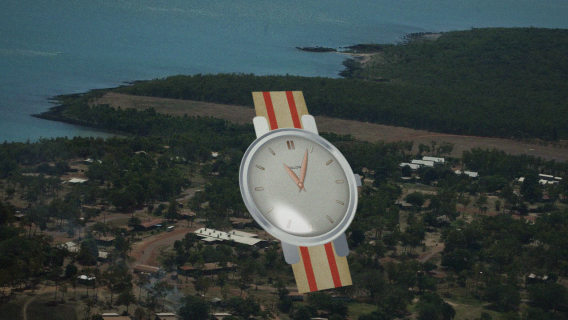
11:04
